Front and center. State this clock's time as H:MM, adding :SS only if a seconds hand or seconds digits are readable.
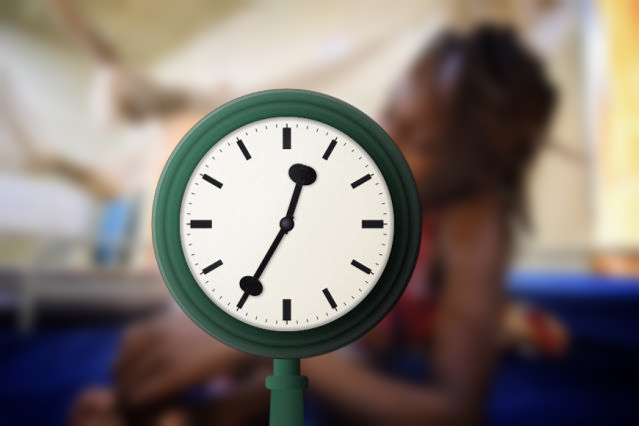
12:35
